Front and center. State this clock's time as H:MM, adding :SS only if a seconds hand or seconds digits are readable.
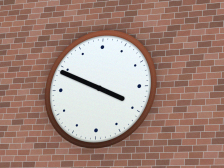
3:49
